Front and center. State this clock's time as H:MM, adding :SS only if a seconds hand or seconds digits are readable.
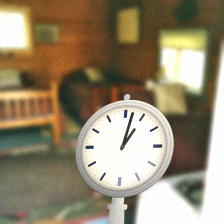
1:02
